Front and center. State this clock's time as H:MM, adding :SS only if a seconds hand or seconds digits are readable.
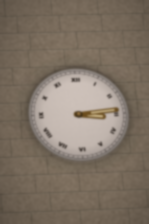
3:14
